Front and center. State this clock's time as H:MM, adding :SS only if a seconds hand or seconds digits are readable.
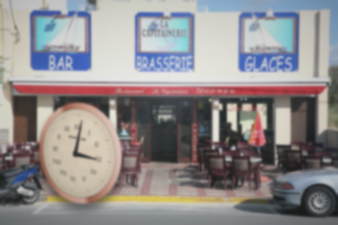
3:01
